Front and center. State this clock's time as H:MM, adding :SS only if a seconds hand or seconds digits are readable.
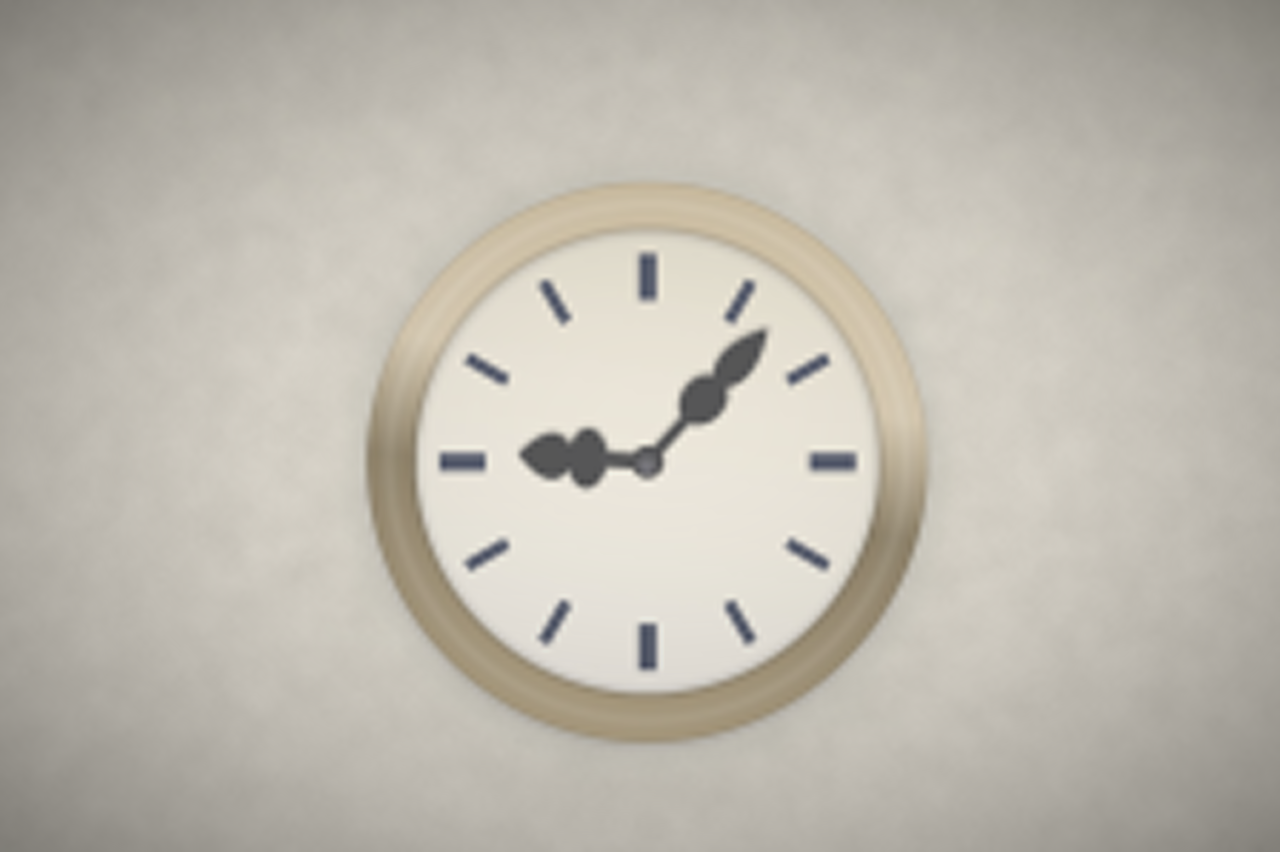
9:07
